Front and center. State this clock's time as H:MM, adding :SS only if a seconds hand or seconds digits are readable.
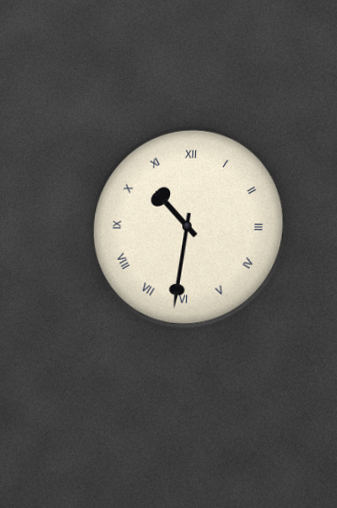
10:31
